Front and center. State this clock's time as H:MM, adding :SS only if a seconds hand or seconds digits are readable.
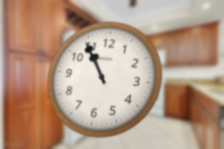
10:54
